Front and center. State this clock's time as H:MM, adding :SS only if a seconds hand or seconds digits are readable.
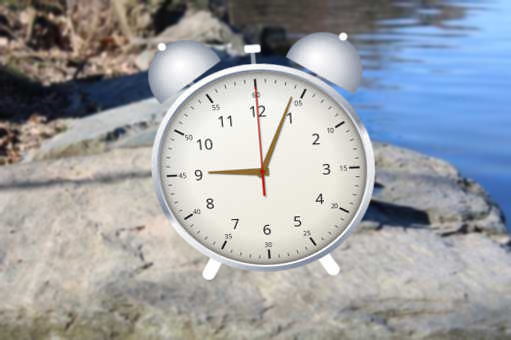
9:04:00
